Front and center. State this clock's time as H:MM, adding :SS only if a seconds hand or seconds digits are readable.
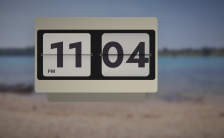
11:04
